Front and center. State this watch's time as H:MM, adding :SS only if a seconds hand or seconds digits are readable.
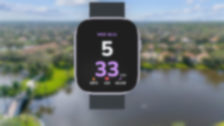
5:33
